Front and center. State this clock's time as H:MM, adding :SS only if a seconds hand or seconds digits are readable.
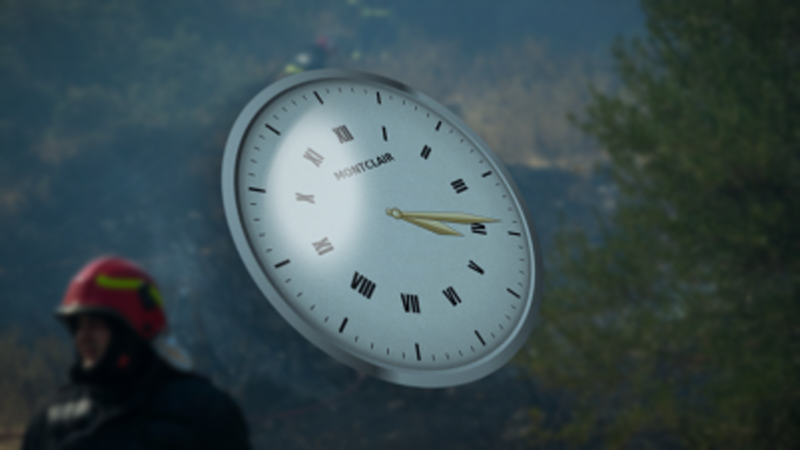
4:19
